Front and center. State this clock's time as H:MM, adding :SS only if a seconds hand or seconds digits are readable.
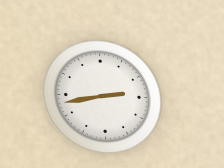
2:43
